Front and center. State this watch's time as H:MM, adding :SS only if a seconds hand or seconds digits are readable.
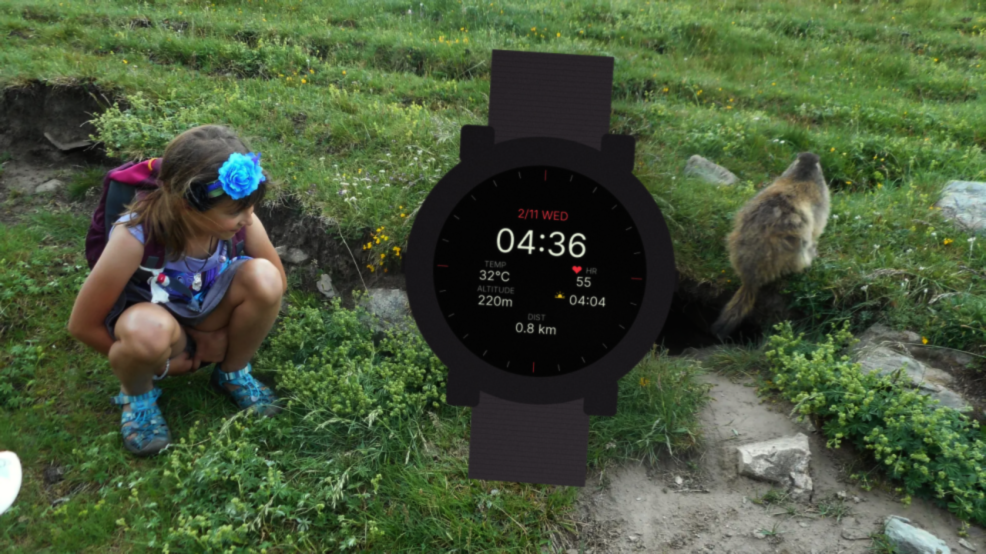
4:36
